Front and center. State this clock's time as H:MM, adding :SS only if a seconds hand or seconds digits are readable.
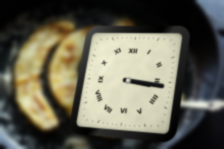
3:16
